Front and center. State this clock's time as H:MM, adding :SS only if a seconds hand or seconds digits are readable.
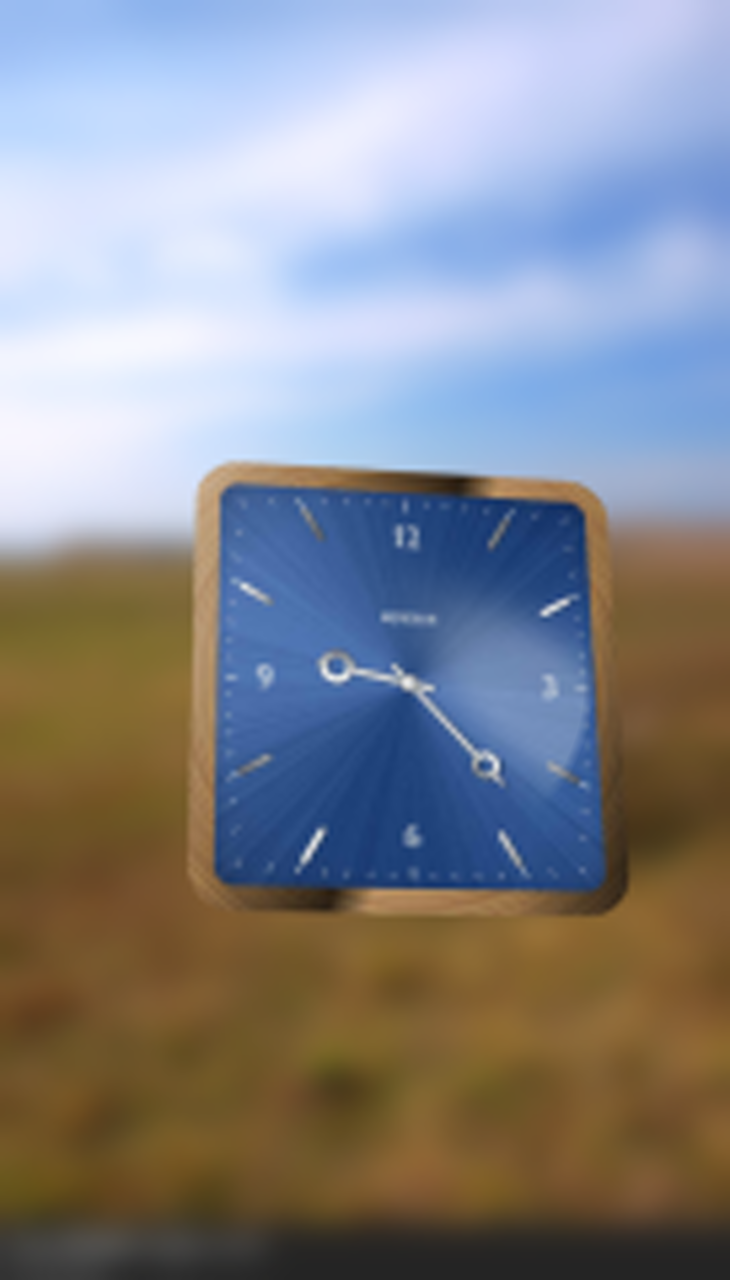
9:23
